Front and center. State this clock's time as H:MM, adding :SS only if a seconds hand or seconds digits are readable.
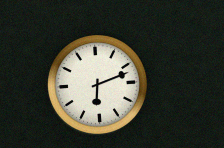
6:12
